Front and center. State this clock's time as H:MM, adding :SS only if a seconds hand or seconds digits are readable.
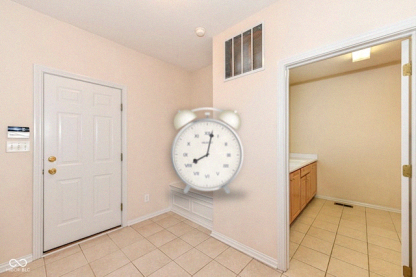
8:02
